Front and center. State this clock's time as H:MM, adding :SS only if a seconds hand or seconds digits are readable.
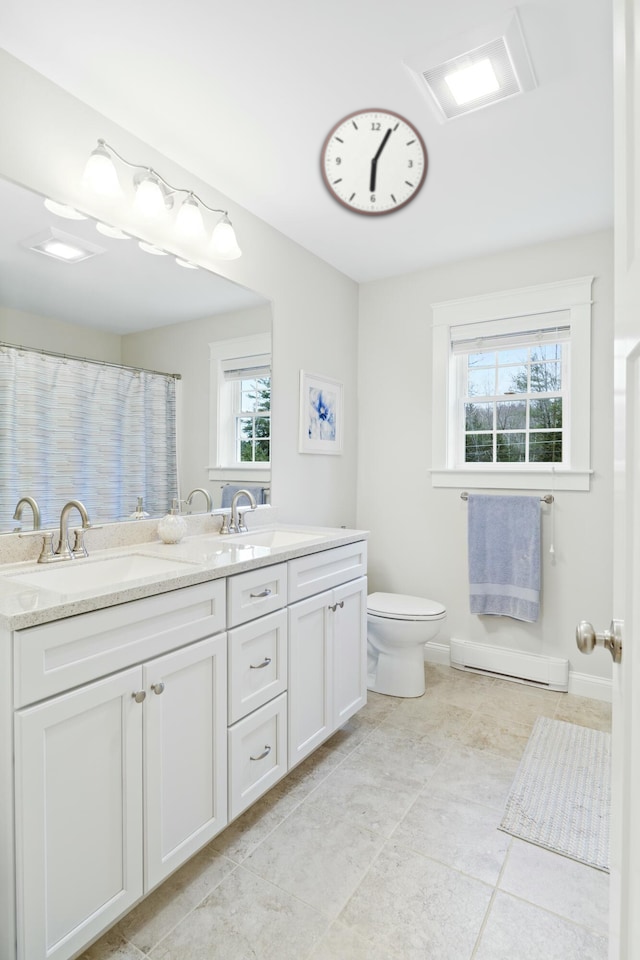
6:04
